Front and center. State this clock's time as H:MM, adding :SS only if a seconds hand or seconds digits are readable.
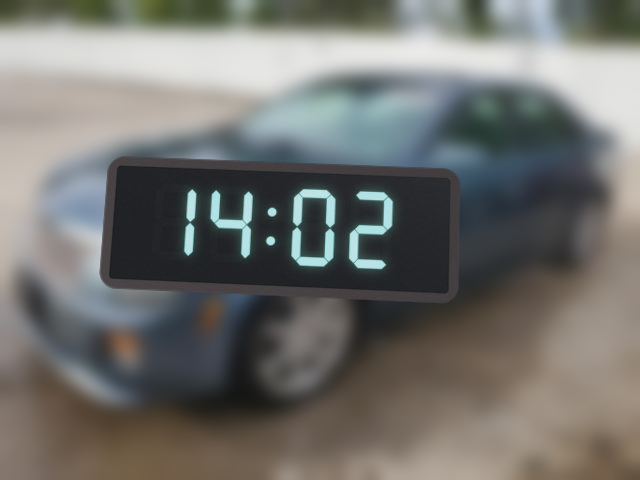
14:02
